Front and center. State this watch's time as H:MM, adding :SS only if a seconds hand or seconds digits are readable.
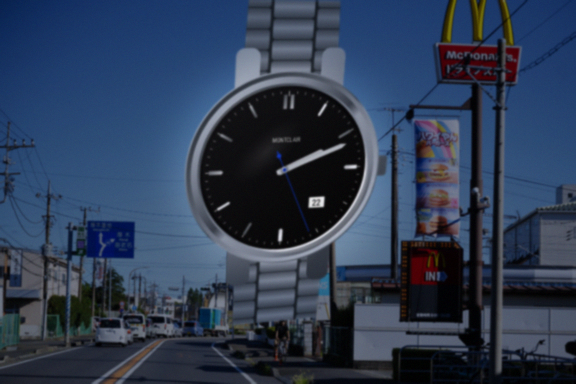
2:11:26
